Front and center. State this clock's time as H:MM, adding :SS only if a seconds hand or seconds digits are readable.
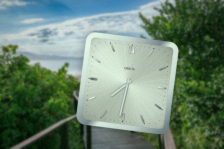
7:31
